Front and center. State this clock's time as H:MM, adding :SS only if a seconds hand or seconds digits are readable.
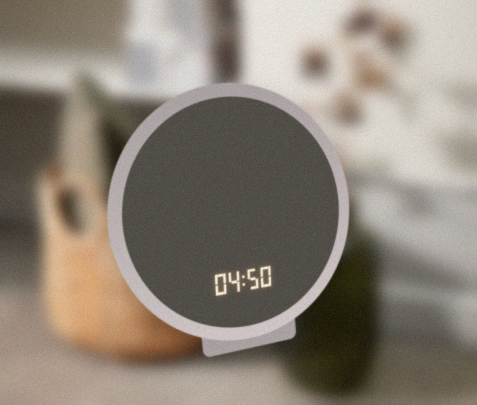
4:50
